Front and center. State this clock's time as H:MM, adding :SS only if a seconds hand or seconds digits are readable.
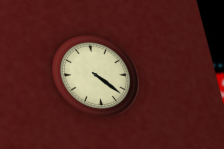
4:22
